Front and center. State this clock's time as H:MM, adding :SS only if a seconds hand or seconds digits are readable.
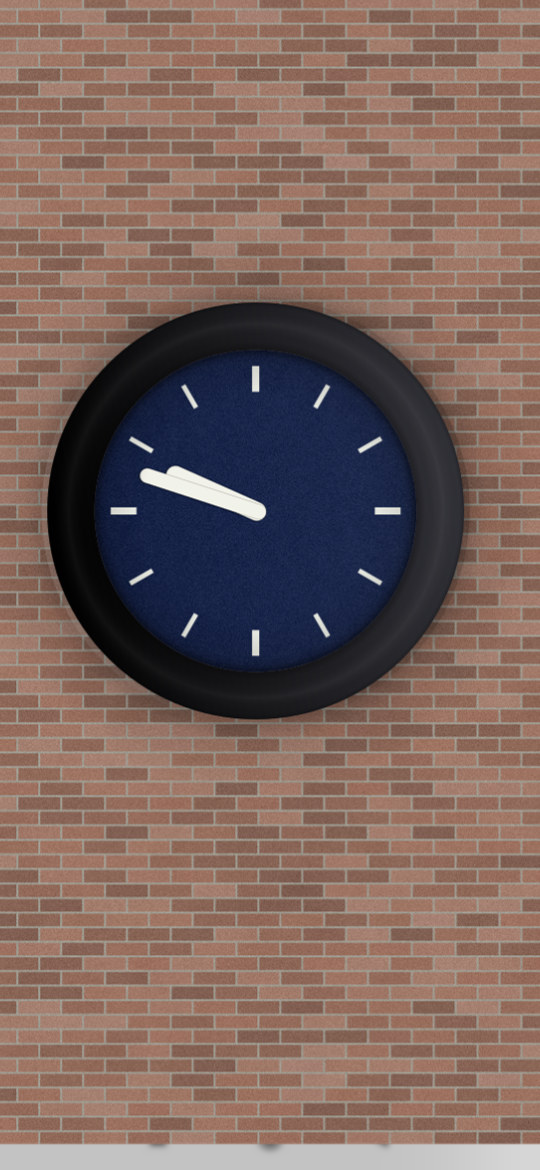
9:48
